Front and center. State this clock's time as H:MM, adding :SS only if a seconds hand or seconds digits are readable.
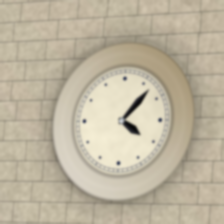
4:07
